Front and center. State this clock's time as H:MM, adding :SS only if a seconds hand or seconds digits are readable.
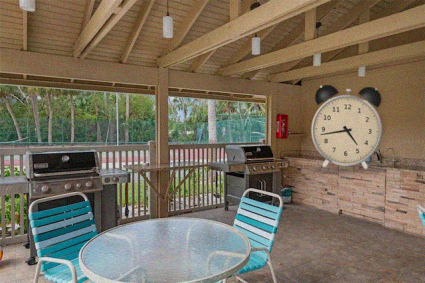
4:43
